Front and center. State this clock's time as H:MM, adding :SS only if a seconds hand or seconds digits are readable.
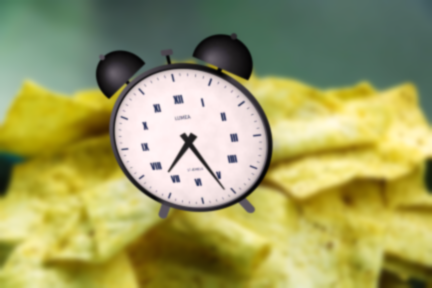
7:26
